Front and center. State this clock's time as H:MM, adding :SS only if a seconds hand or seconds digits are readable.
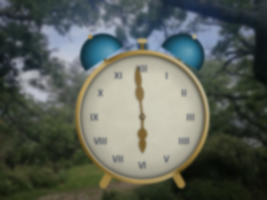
5:59
